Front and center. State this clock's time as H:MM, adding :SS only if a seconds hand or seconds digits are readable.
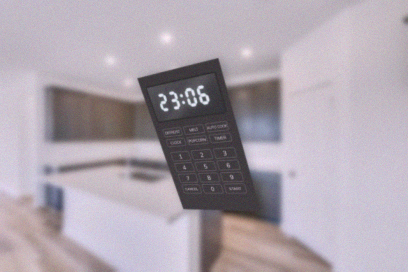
23:06
